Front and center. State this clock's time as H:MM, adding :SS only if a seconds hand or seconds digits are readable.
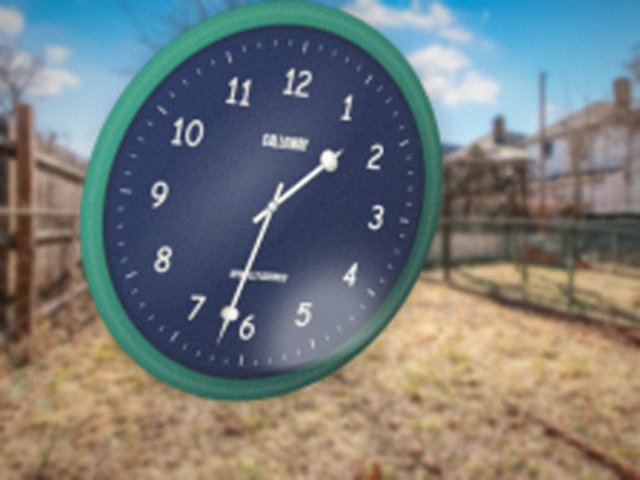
1:32
